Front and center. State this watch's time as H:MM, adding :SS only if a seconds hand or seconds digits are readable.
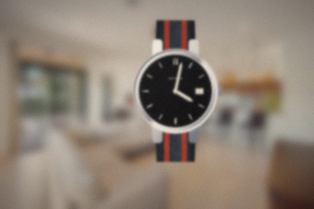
4:02
